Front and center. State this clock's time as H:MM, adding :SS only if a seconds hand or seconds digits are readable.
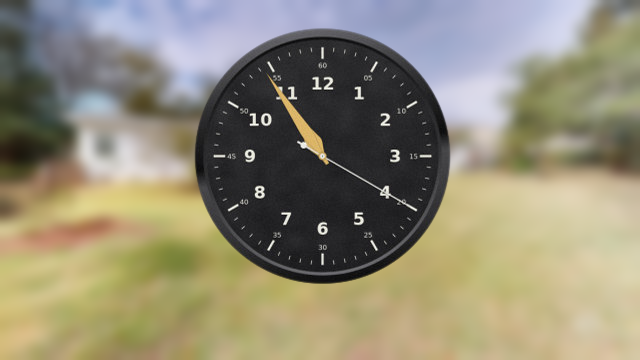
10:54:20
